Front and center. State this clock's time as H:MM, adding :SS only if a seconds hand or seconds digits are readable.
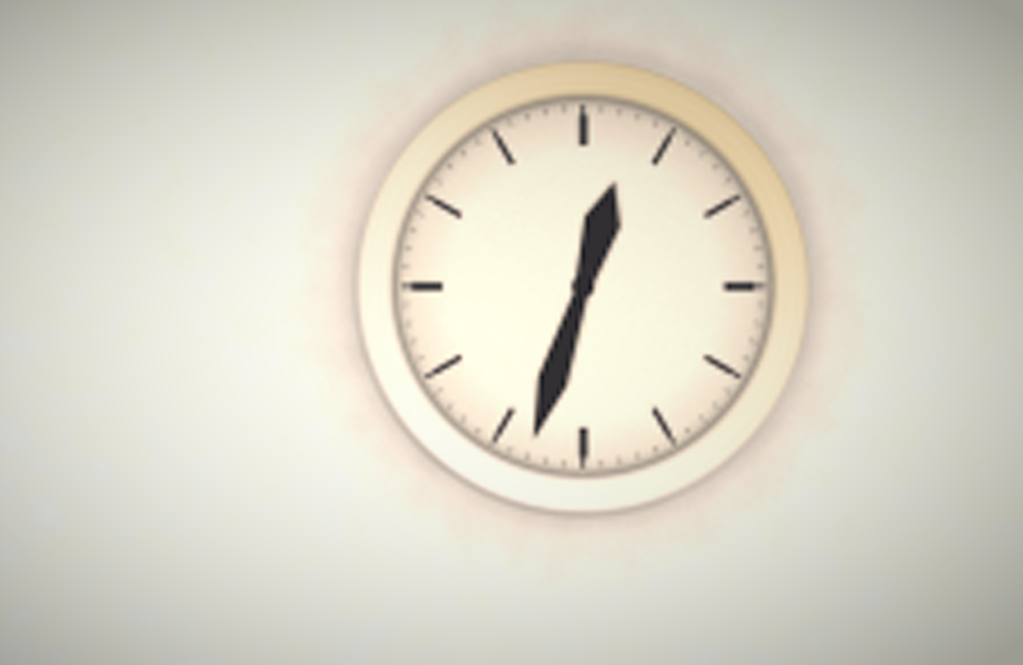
12:33
